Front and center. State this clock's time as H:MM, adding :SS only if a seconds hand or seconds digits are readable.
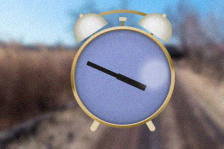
3:49
